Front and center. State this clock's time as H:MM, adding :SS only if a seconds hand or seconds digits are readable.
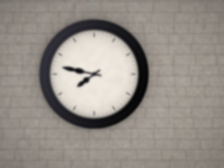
7:47
